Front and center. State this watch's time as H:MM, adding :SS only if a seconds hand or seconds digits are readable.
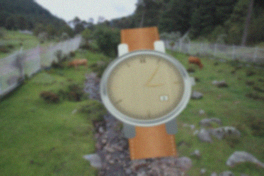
3:06
